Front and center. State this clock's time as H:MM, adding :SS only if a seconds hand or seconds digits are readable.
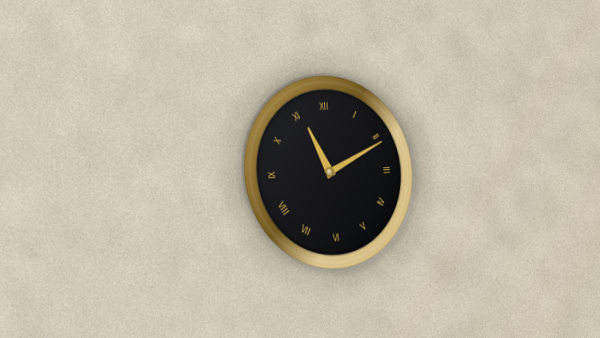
11:11
